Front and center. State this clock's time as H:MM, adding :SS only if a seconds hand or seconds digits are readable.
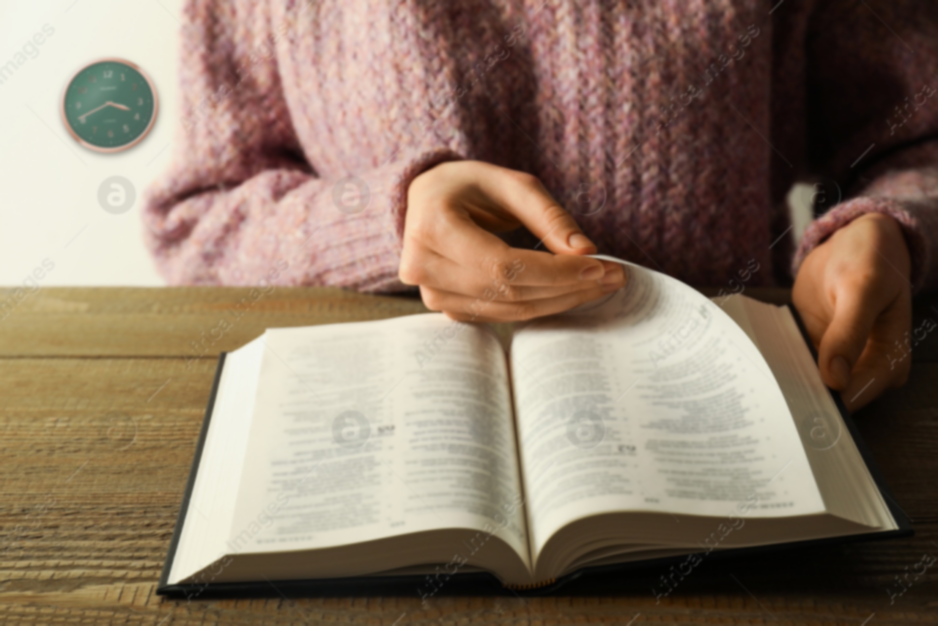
3:41
